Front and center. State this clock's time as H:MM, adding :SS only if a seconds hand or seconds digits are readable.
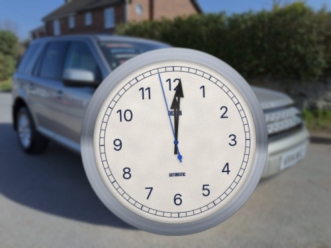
12:00:58
